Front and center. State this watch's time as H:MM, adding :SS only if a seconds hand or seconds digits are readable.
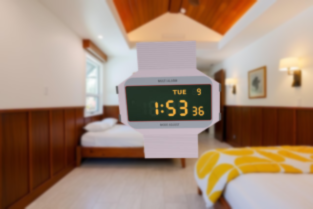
1:53:36
